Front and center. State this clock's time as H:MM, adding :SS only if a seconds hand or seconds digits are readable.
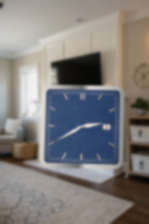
2:40
